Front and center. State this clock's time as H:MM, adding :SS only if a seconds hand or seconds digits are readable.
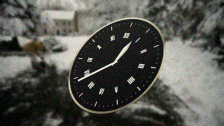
12:39
